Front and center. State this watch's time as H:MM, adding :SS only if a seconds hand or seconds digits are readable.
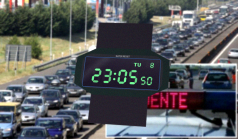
23:05:50
